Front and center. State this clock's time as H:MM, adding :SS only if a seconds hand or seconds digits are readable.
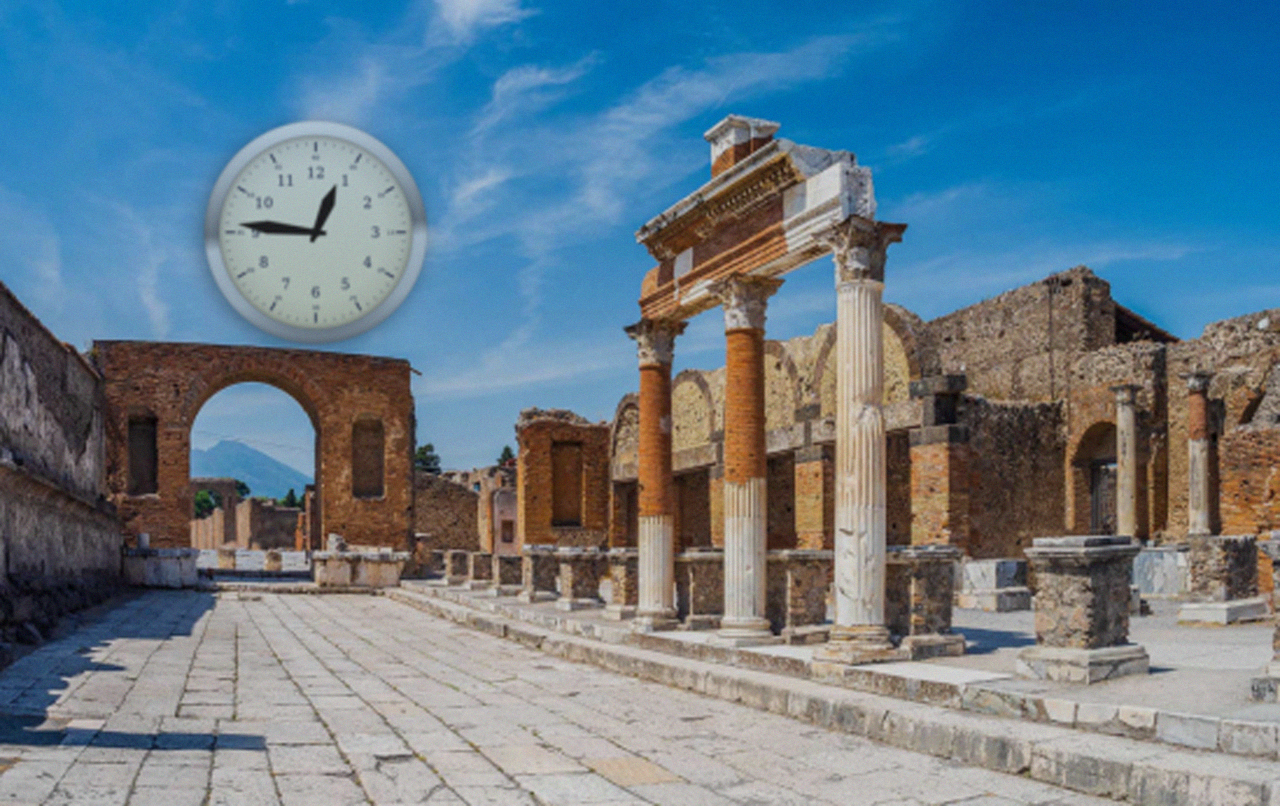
12:46
